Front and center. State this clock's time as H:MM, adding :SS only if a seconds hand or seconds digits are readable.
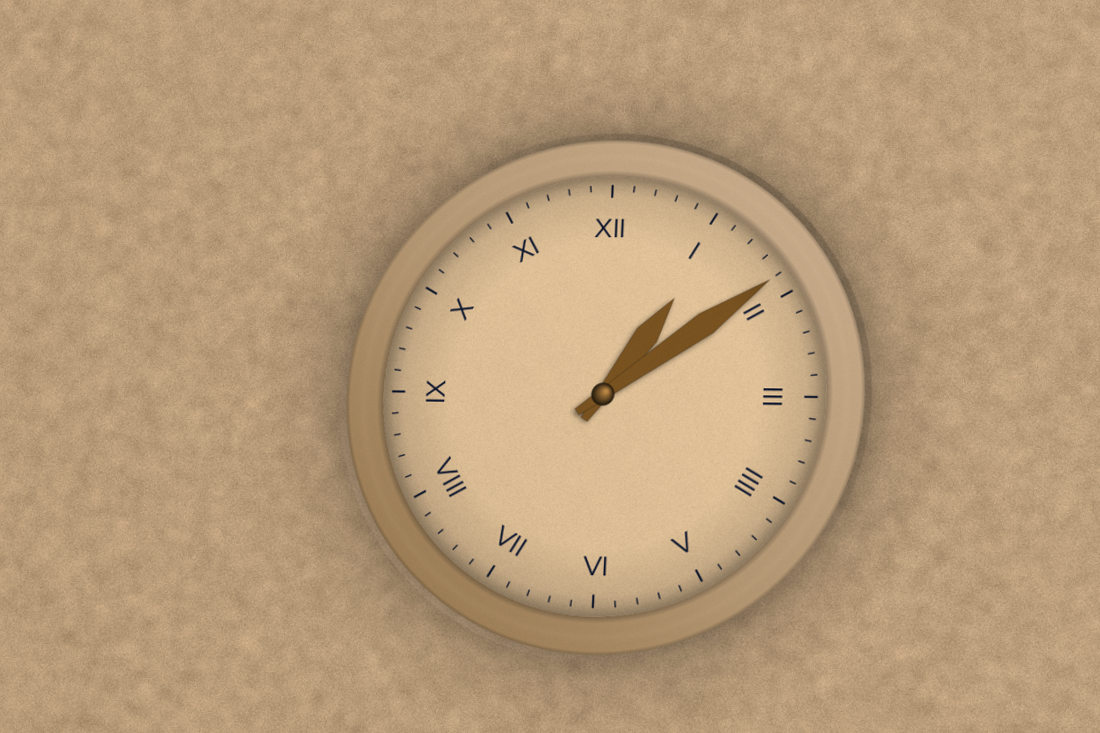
1:09
